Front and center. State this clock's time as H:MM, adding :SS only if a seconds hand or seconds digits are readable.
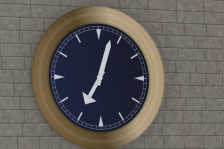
7:03
